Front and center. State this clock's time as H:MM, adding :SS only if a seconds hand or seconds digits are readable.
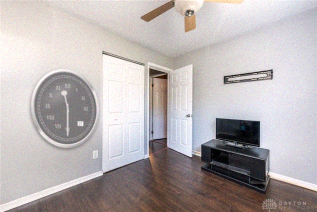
11:30
